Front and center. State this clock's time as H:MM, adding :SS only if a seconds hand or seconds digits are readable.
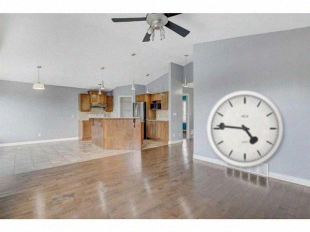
4:46
